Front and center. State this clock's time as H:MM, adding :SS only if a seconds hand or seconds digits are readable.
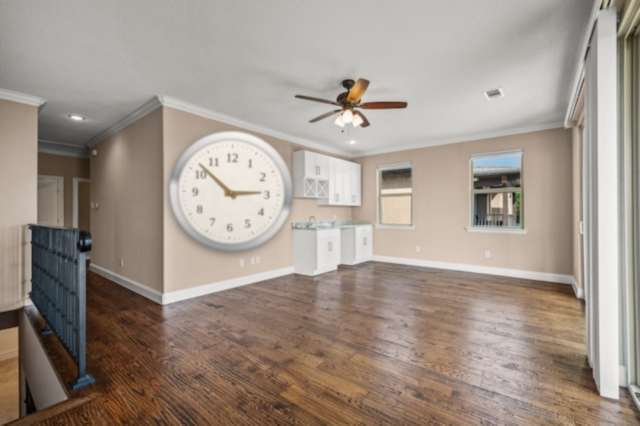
2:52
